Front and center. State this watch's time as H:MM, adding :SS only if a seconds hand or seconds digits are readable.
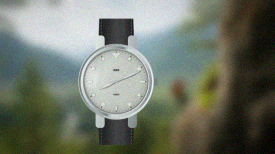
8:11
